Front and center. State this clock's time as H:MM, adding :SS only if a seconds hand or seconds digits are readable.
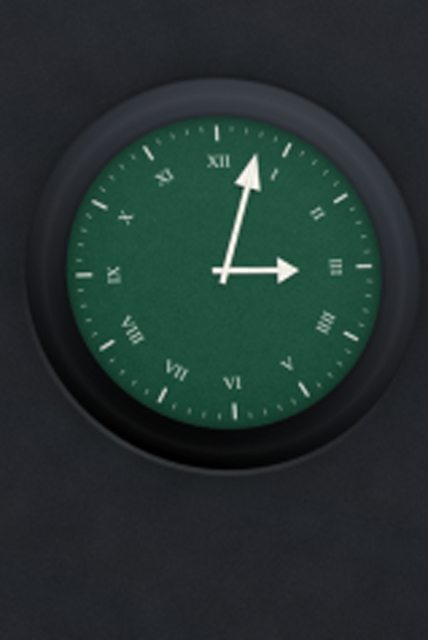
3:03
